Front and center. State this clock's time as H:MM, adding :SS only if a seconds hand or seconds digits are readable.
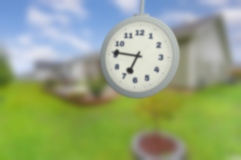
6:46
